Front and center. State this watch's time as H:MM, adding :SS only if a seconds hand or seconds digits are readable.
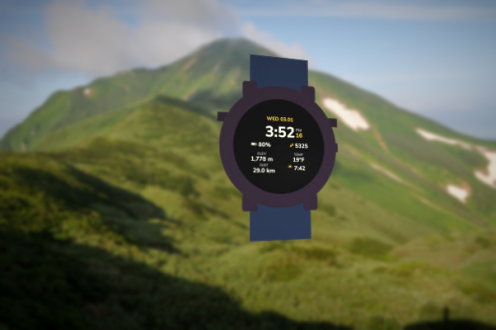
3:52
